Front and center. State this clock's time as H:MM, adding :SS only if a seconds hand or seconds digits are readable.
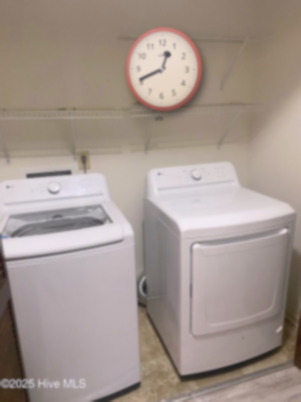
12:41
